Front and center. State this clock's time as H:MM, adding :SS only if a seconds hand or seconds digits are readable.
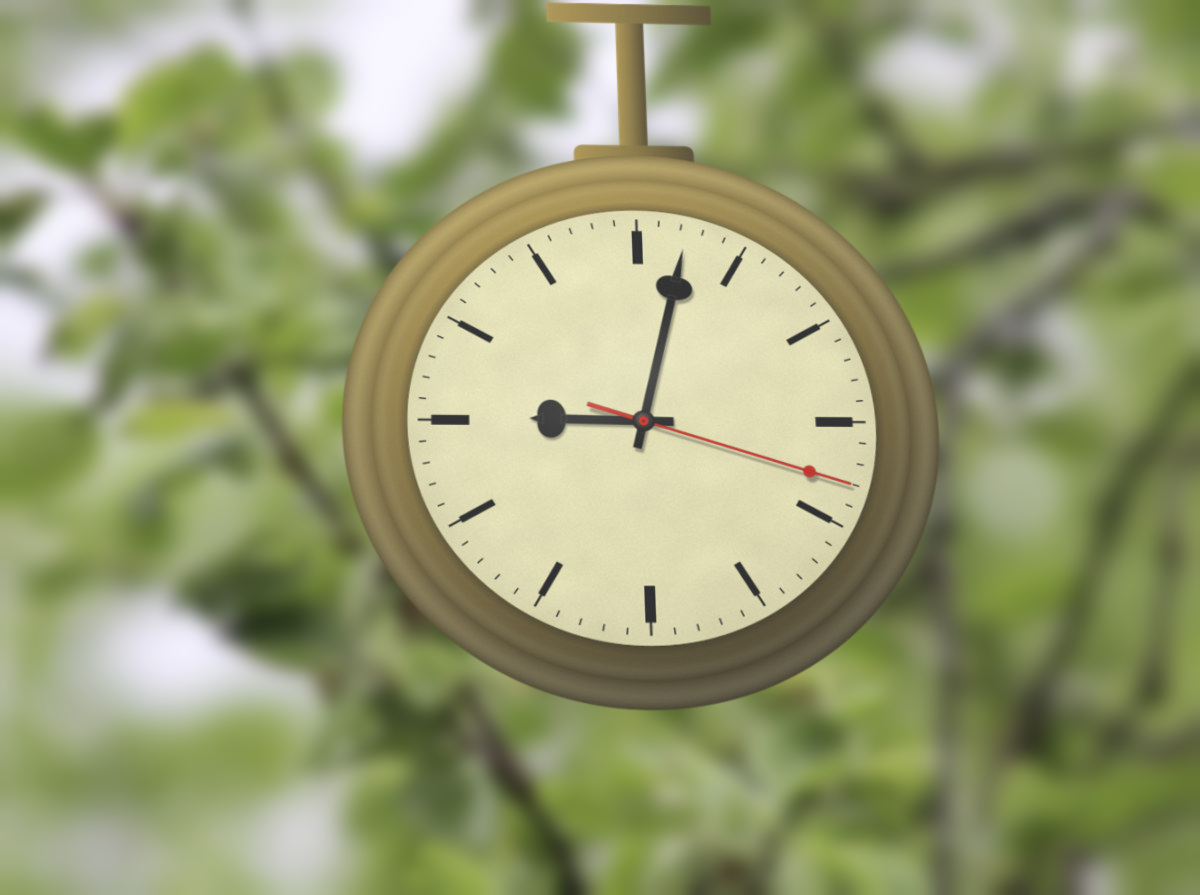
9:02:18
